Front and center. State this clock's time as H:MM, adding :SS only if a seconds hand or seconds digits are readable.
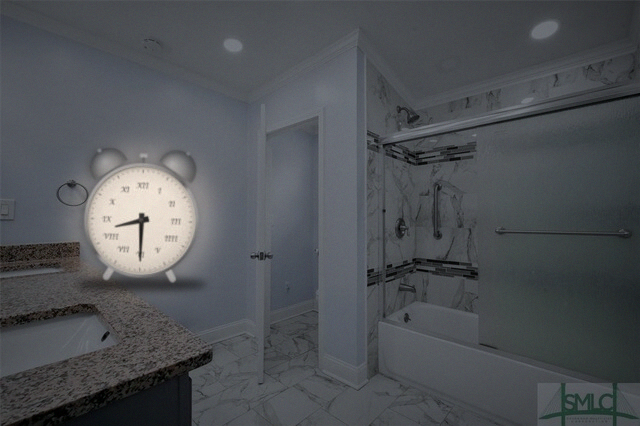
8:30
